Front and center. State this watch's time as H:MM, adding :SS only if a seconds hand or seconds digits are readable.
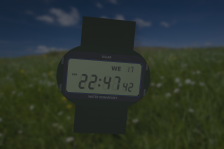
22:47:42
